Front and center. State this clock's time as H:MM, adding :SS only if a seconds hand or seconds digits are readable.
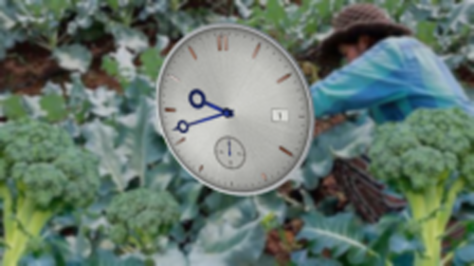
9:42
